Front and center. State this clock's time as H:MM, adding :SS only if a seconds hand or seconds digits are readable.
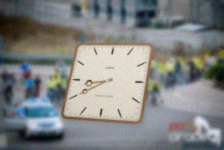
8:40
